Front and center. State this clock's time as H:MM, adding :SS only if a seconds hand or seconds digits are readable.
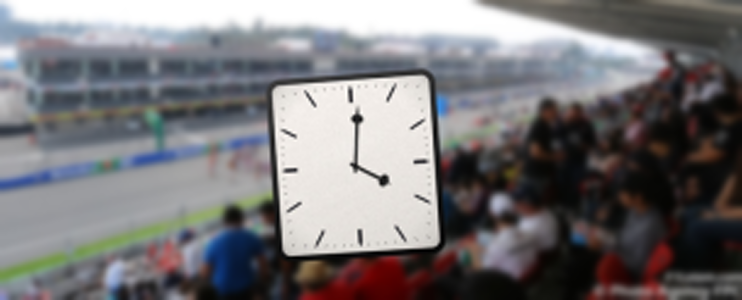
4:01
